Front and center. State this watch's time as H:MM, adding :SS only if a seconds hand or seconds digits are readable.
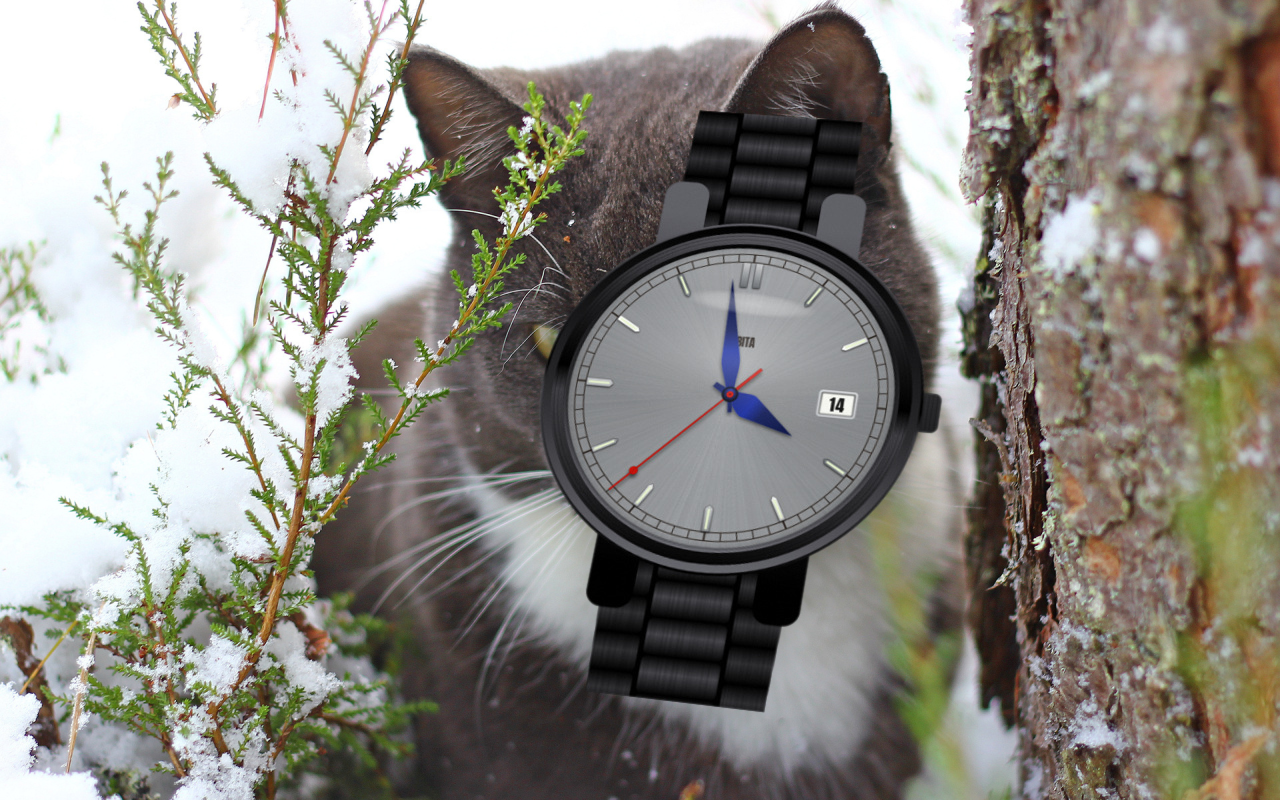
3:58:37
